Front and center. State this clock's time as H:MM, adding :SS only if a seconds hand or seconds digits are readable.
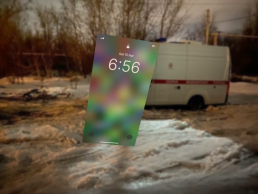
6:56
